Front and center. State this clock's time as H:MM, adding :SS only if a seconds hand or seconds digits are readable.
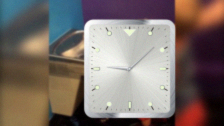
9:08
